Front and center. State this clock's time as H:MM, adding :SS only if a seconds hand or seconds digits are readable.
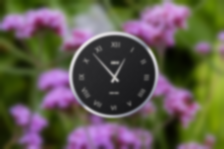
12:53
